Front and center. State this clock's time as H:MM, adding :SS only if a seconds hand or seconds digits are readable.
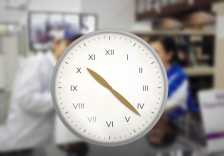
10:22
